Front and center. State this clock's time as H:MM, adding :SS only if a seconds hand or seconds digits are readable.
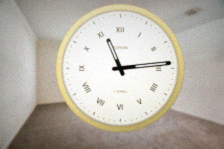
11:14
